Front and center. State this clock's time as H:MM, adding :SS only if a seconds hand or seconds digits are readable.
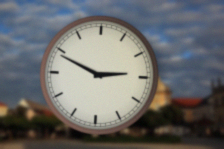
2:49
